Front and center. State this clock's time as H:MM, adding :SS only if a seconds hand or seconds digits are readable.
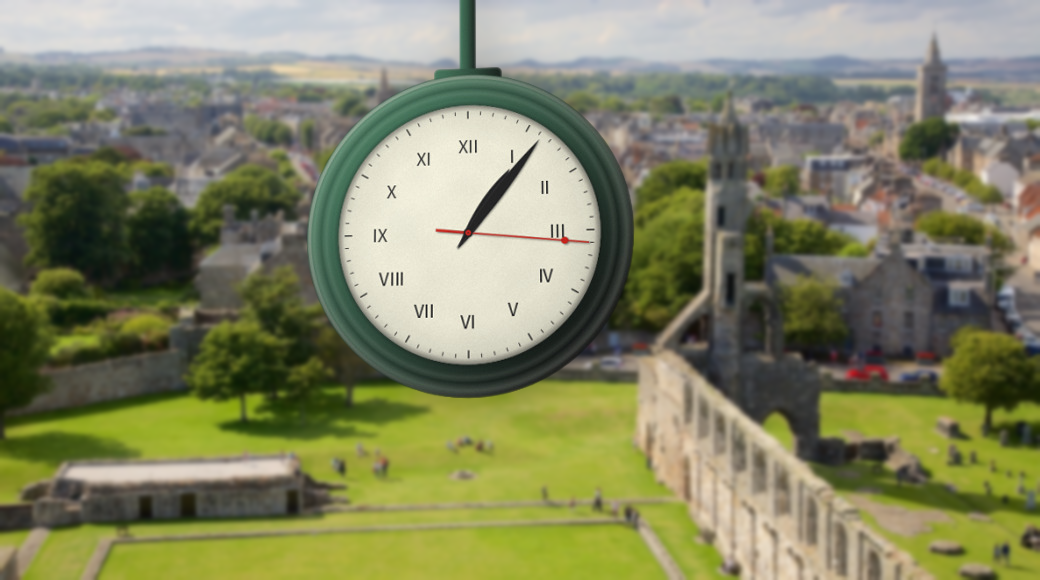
1:06:16
